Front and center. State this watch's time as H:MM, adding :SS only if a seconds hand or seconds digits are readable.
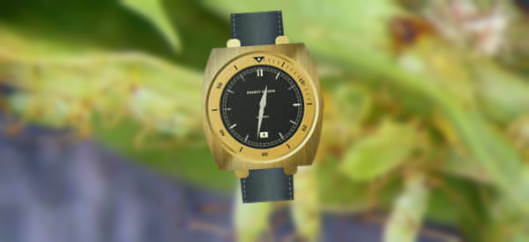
12:32
